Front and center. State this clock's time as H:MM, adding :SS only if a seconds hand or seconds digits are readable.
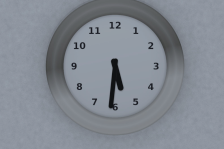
5:31
